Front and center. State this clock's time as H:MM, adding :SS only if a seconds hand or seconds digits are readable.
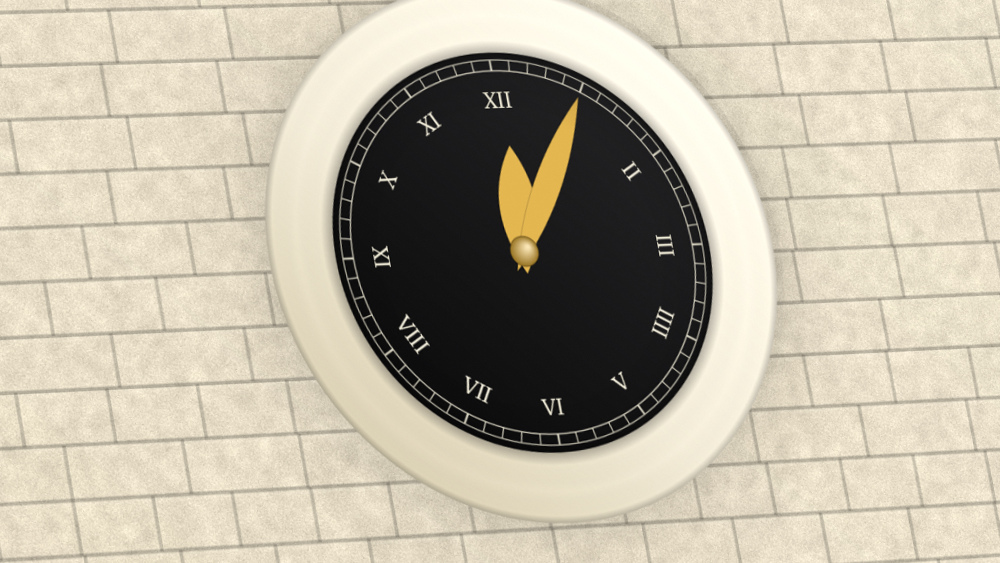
12:05
